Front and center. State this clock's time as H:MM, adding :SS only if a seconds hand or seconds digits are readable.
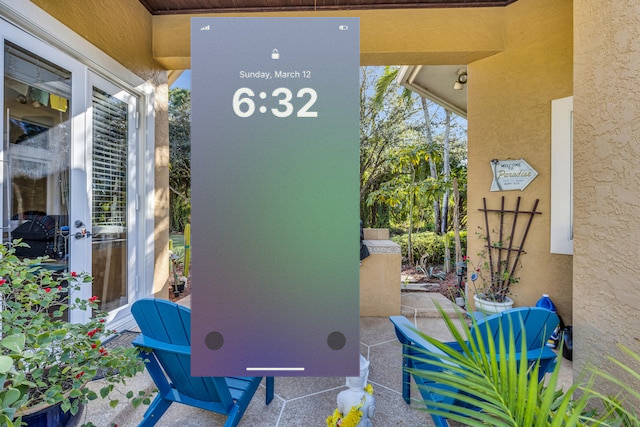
6:32
